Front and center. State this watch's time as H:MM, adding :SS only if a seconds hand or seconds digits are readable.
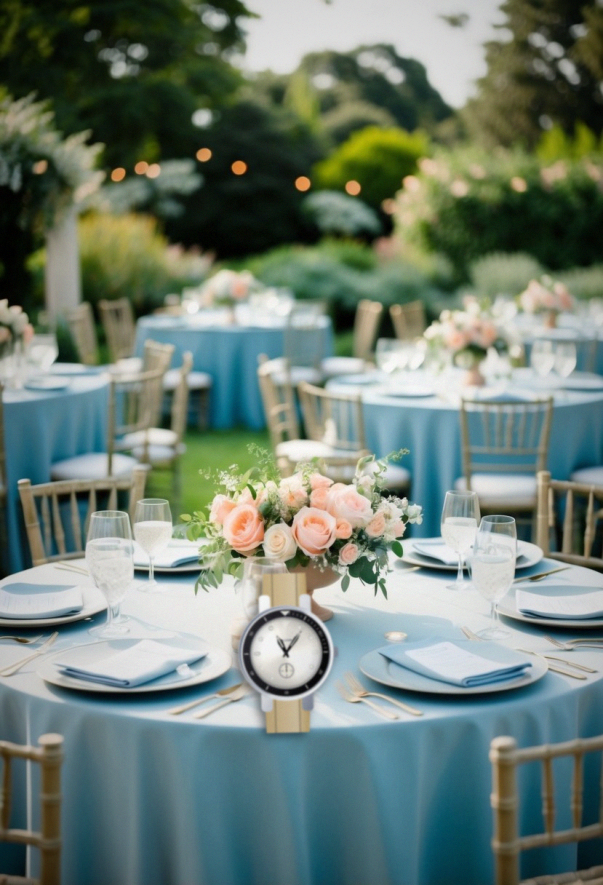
11:06
